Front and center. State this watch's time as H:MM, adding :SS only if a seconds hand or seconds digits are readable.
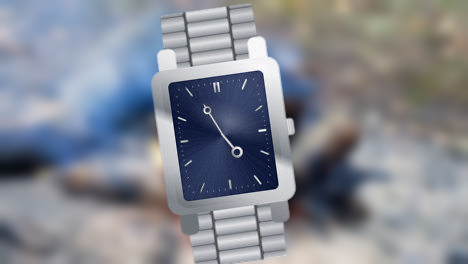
4:56
